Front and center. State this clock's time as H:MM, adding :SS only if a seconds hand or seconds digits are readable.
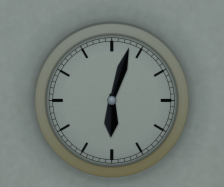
6:03
